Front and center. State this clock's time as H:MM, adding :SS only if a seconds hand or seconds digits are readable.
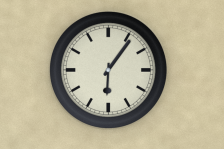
6:06
